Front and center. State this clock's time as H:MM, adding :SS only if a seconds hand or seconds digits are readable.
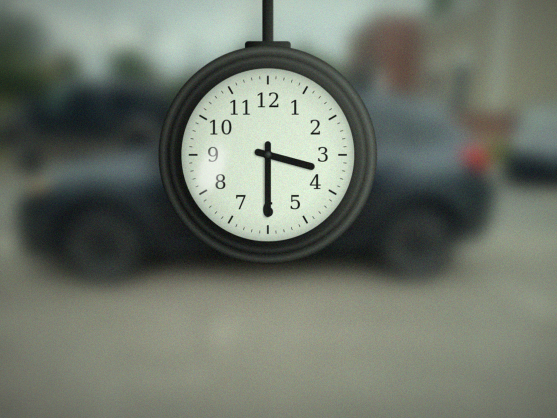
3:30
